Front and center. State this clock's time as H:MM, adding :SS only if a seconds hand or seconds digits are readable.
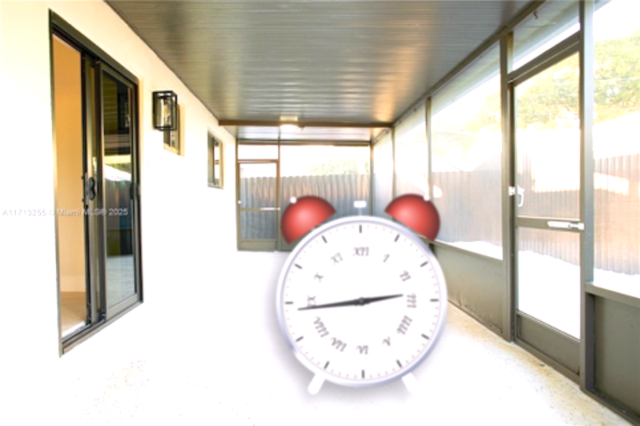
2:44
